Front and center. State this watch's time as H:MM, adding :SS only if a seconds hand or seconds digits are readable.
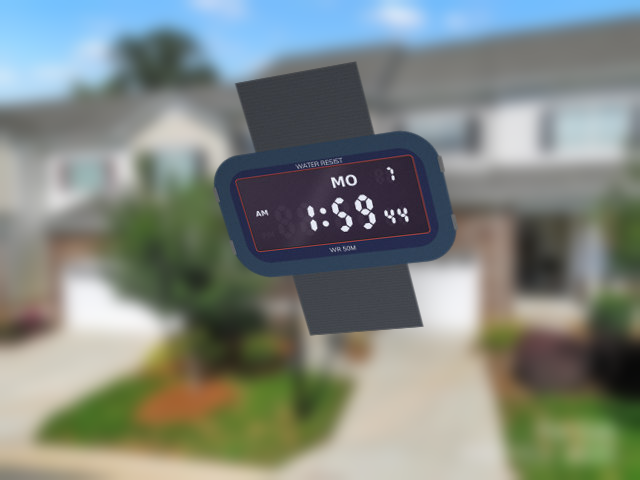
1:59:44
